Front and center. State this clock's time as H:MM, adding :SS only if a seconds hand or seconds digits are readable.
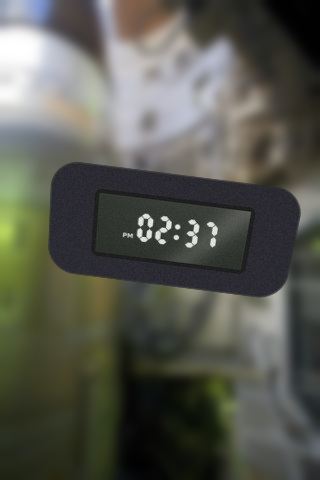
2:37
